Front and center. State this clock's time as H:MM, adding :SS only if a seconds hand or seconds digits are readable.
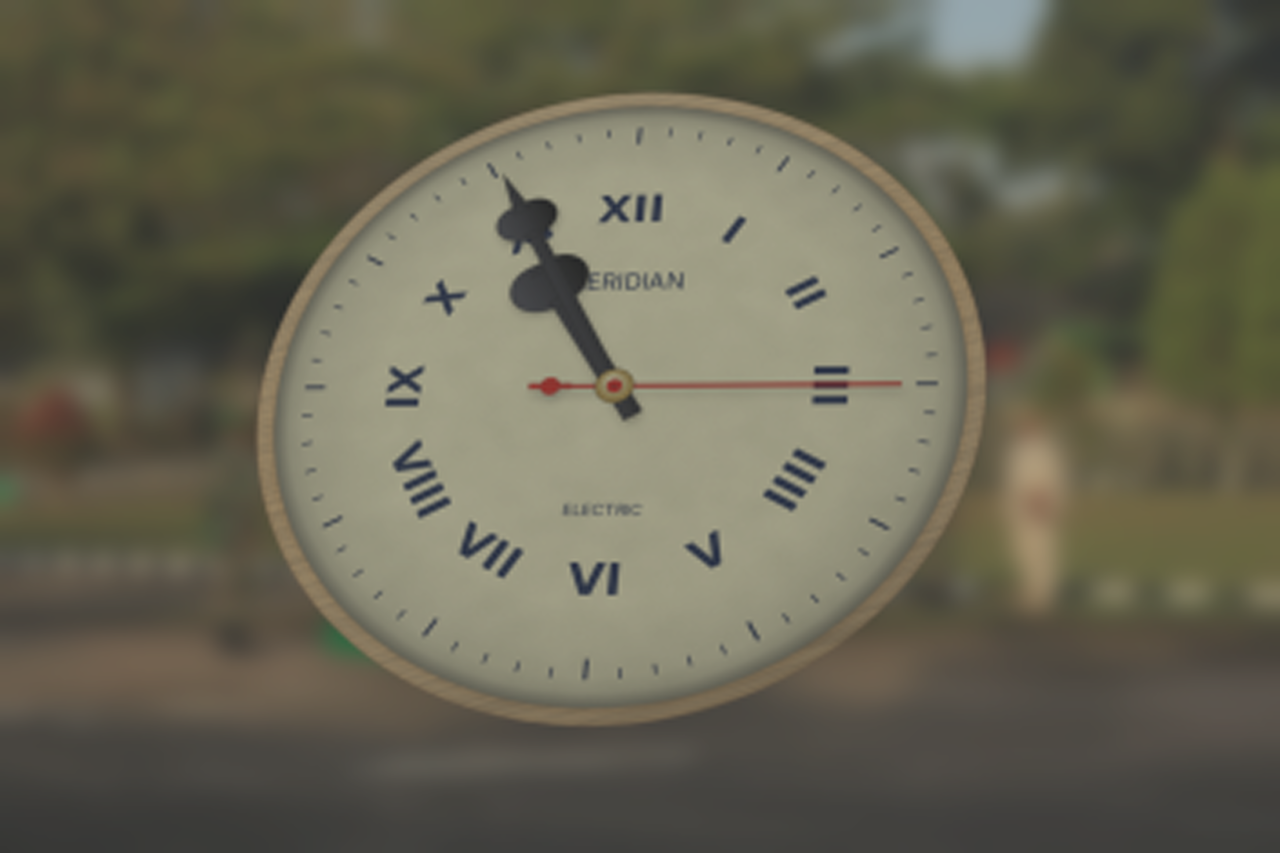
10:55:15
